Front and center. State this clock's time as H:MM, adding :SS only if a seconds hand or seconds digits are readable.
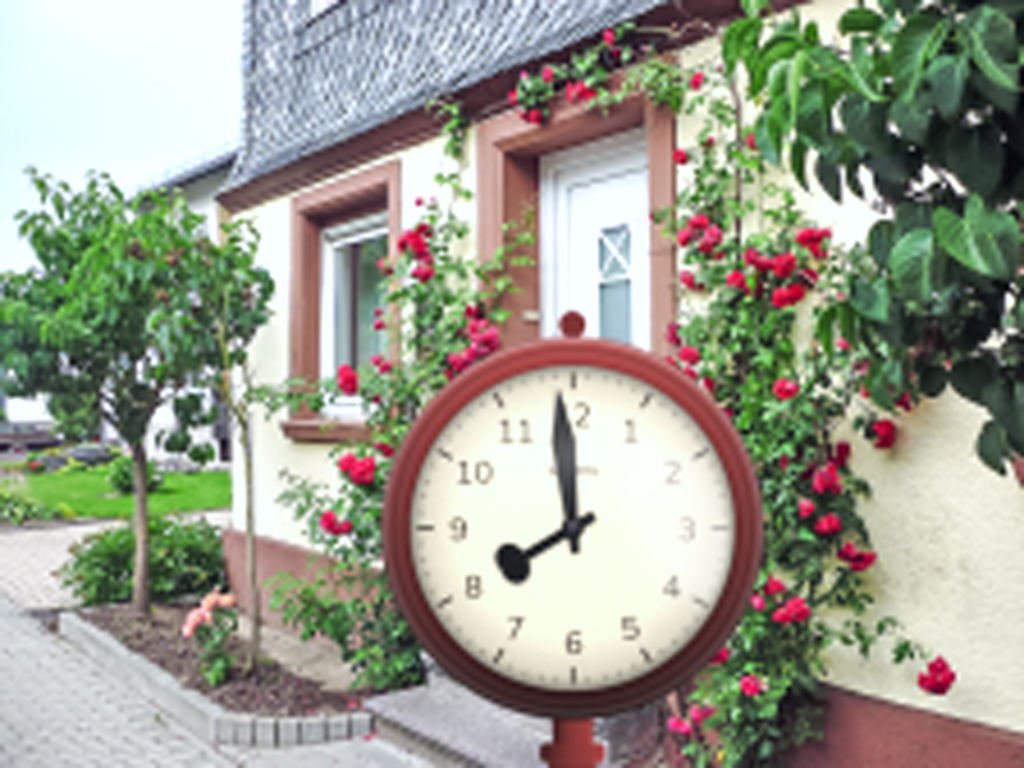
7:59
